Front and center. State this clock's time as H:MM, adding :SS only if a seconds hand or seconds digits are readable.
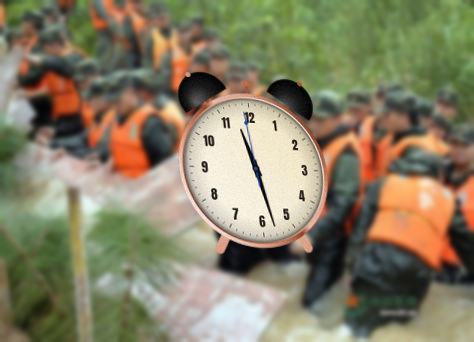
11:27:59
